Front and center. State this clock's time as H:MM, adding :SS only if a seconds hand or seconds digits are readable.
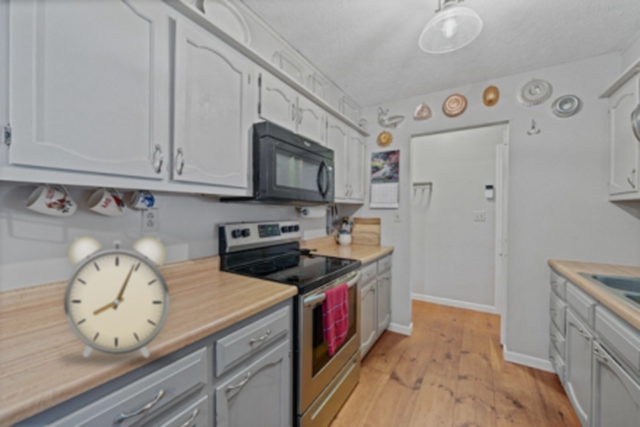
8:04
